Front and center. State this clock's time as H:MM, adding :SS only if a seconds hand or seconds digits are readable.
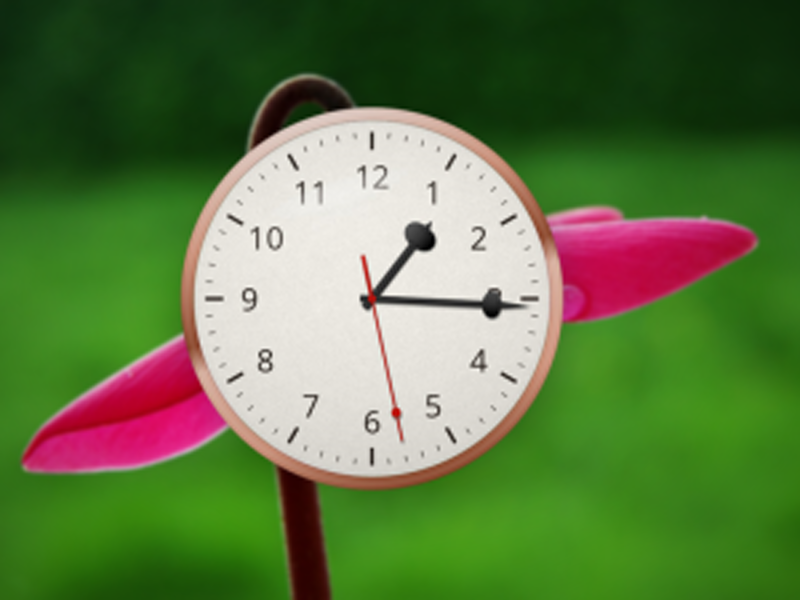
1:15:28
